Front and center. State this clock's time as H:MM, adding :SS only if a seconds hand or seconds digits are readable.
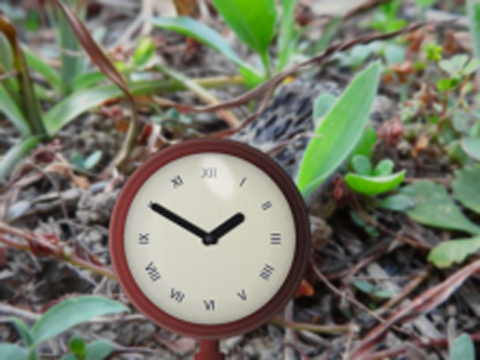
1:50
